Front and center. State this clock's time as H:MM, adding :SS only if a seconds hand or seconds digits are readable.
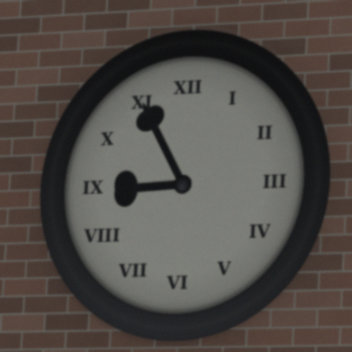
8:55
